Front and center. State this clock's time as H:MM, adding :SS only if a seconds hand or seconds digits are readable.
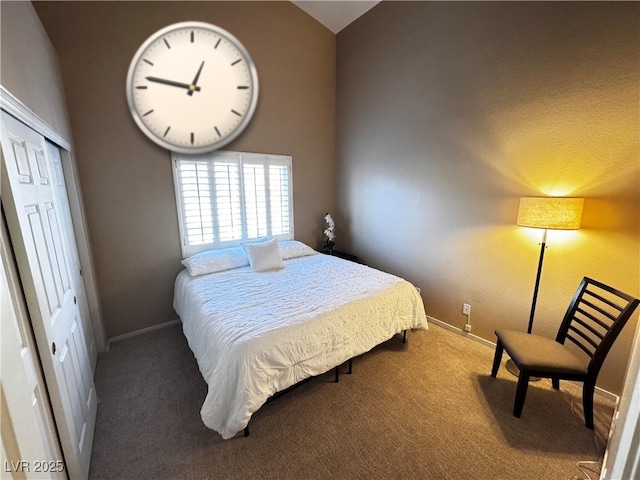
12:47
